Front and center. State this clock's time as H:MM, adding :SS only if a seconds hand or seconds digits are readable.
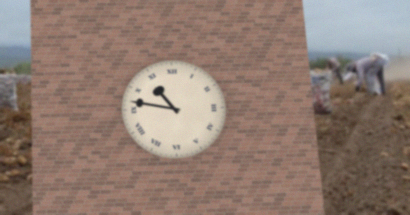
10:47
